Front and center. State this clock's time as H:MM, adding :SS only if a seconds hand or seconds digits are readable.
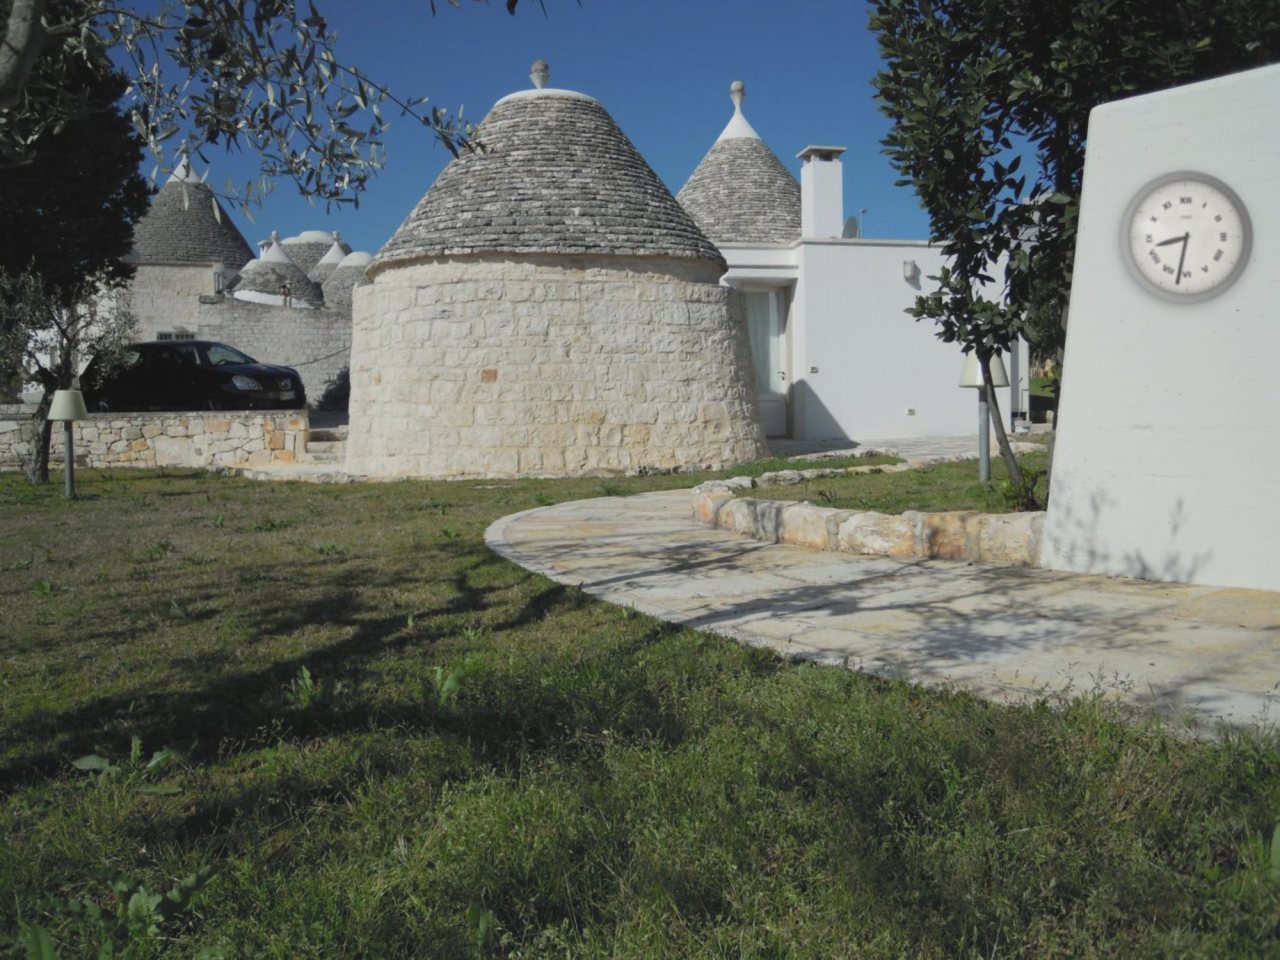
8:32
